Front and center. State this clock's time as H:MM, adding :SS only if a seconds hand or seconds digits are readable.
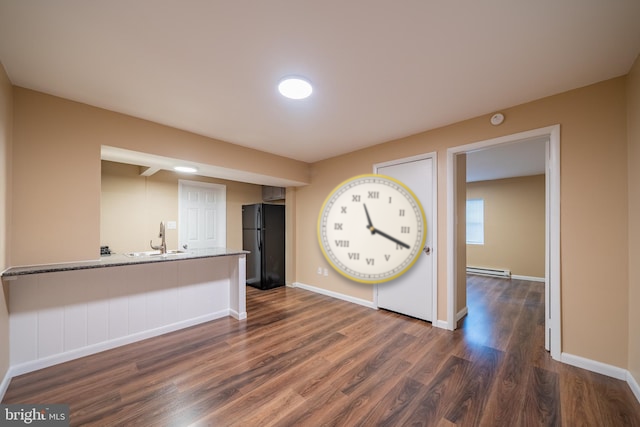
11:19
